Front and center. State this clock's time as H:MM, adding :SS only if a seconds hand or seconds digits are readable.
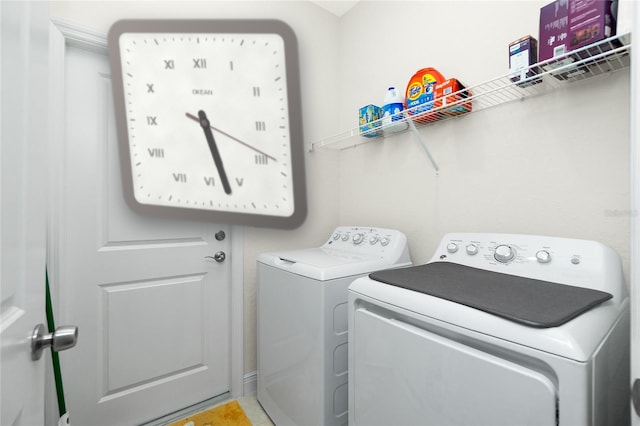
5:27:19
